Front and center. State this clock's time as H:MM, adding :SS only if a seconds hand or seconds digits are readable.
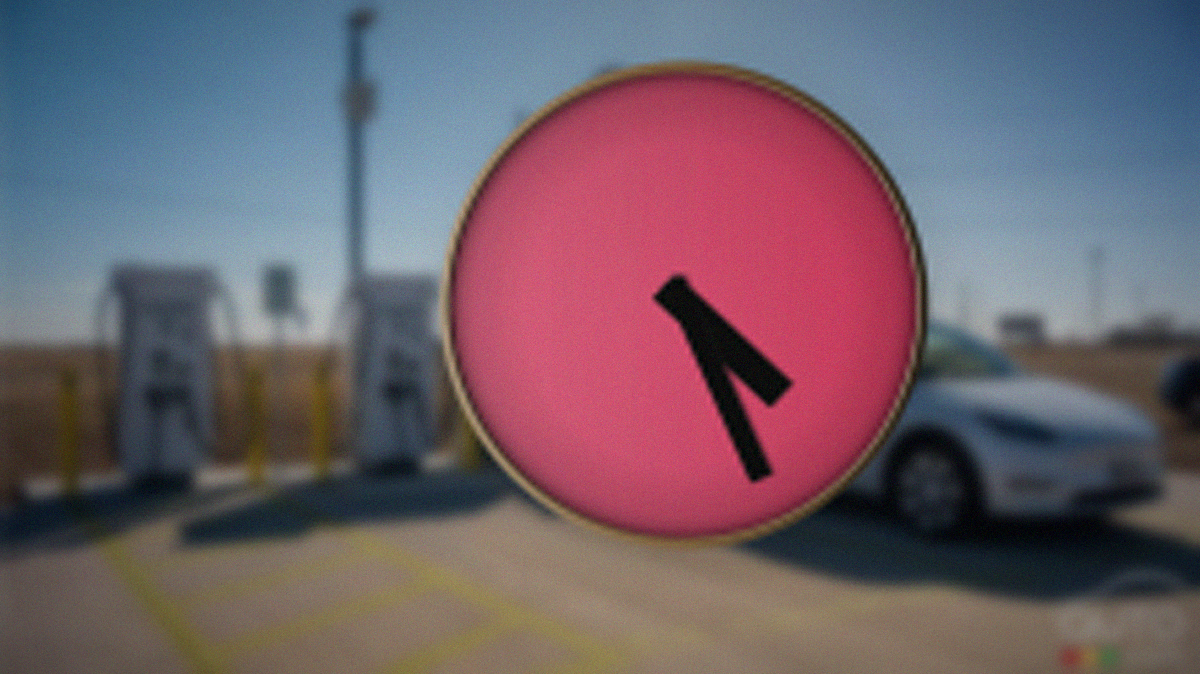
4:26
